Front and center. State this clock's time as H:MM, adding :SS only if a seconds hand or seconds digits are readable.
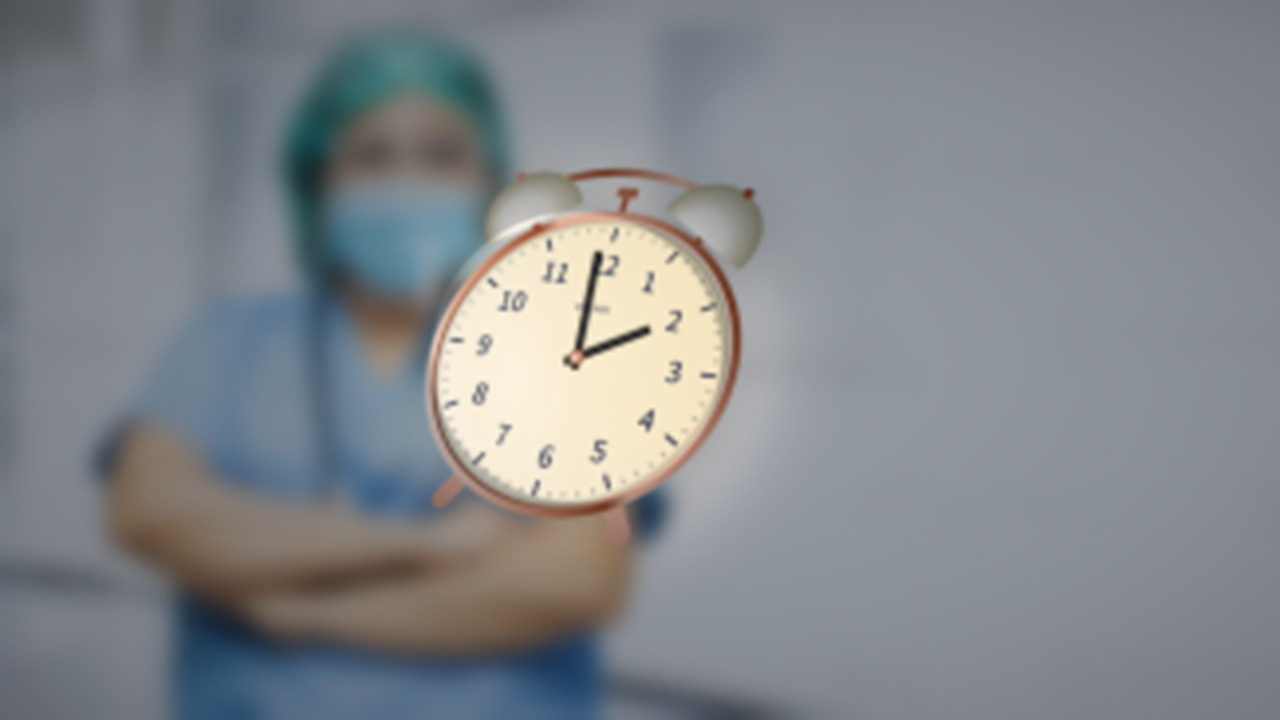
1:59
